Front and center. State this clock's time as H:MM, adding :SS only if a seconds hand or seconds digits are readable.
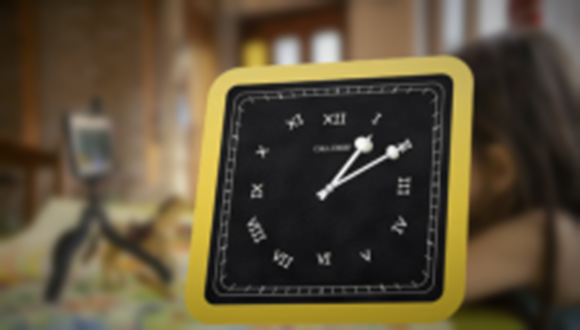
1:10
